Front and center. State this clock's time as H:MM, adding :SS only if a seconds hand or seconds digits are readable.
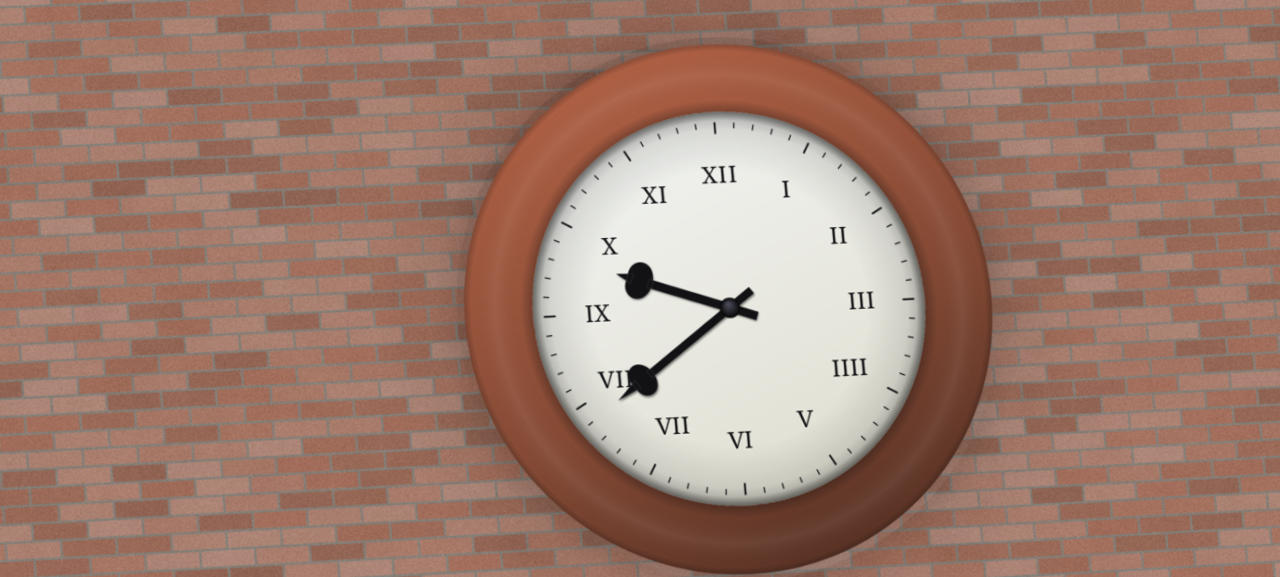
9:39
